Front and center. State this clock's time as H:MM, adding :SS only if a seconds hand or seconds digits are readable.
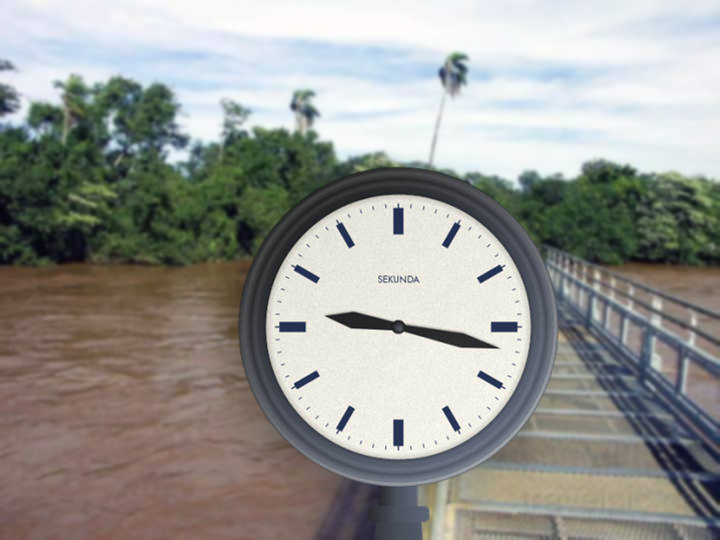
9:17
